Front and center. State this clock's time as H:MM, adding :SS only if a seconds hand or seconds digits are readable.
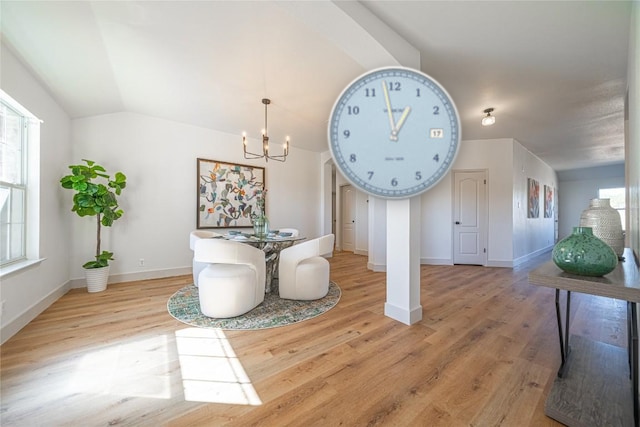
12:58
